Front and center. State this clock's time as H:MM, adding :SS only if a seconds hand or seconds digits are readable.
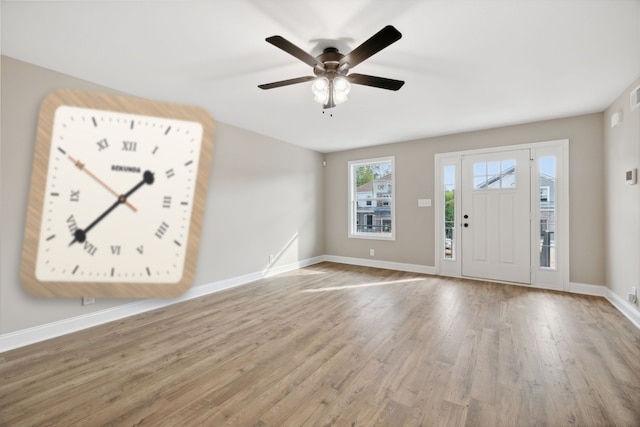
1:37:50
